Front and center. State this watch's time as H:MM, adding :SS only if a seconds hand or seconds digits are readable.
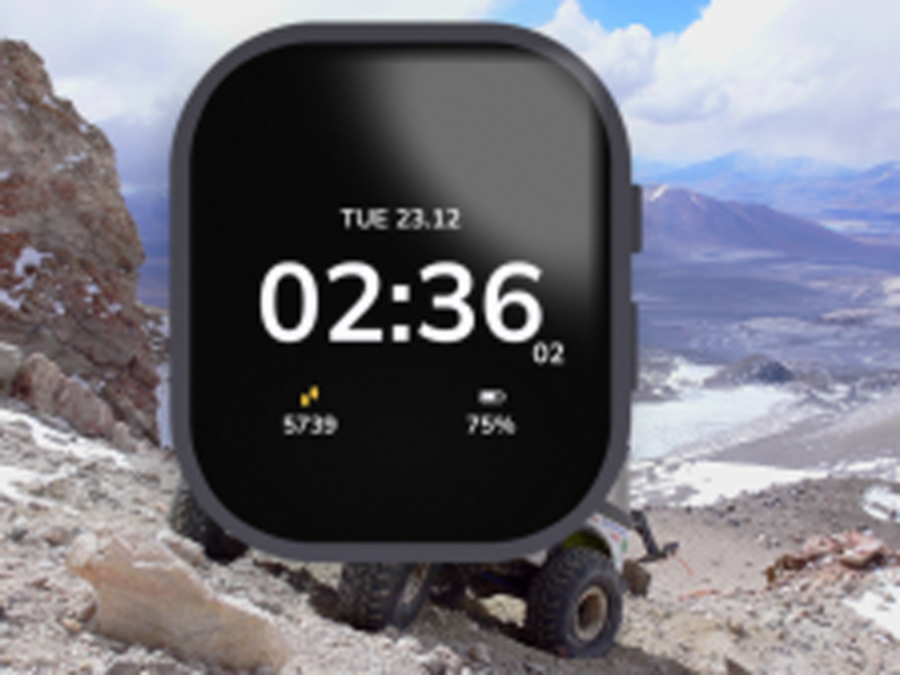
2:36
